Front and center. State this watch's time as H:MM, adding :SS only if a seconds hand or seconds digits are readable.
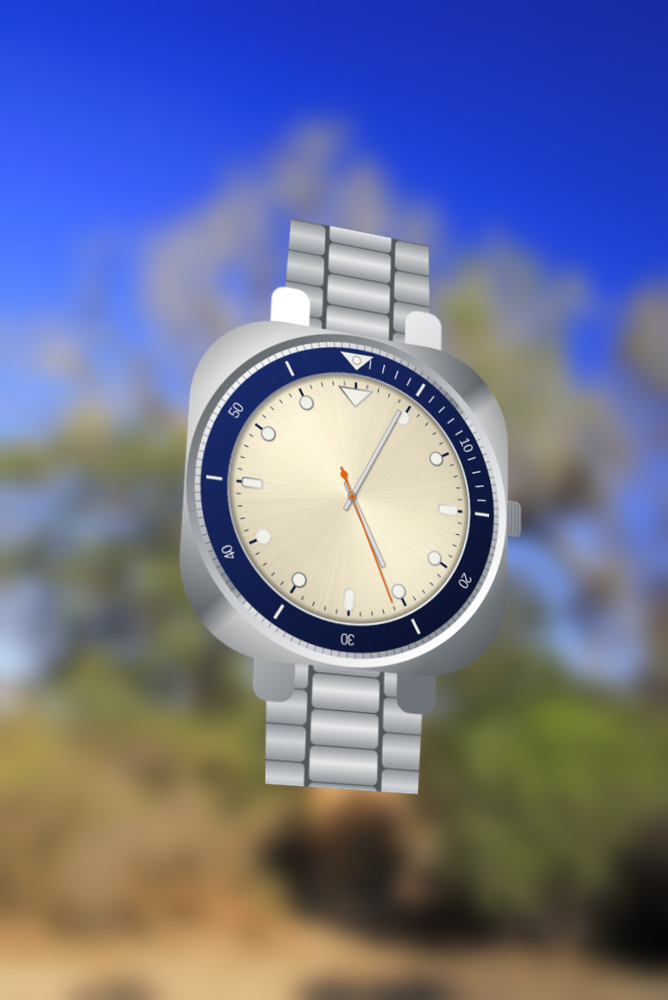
5:04:26
